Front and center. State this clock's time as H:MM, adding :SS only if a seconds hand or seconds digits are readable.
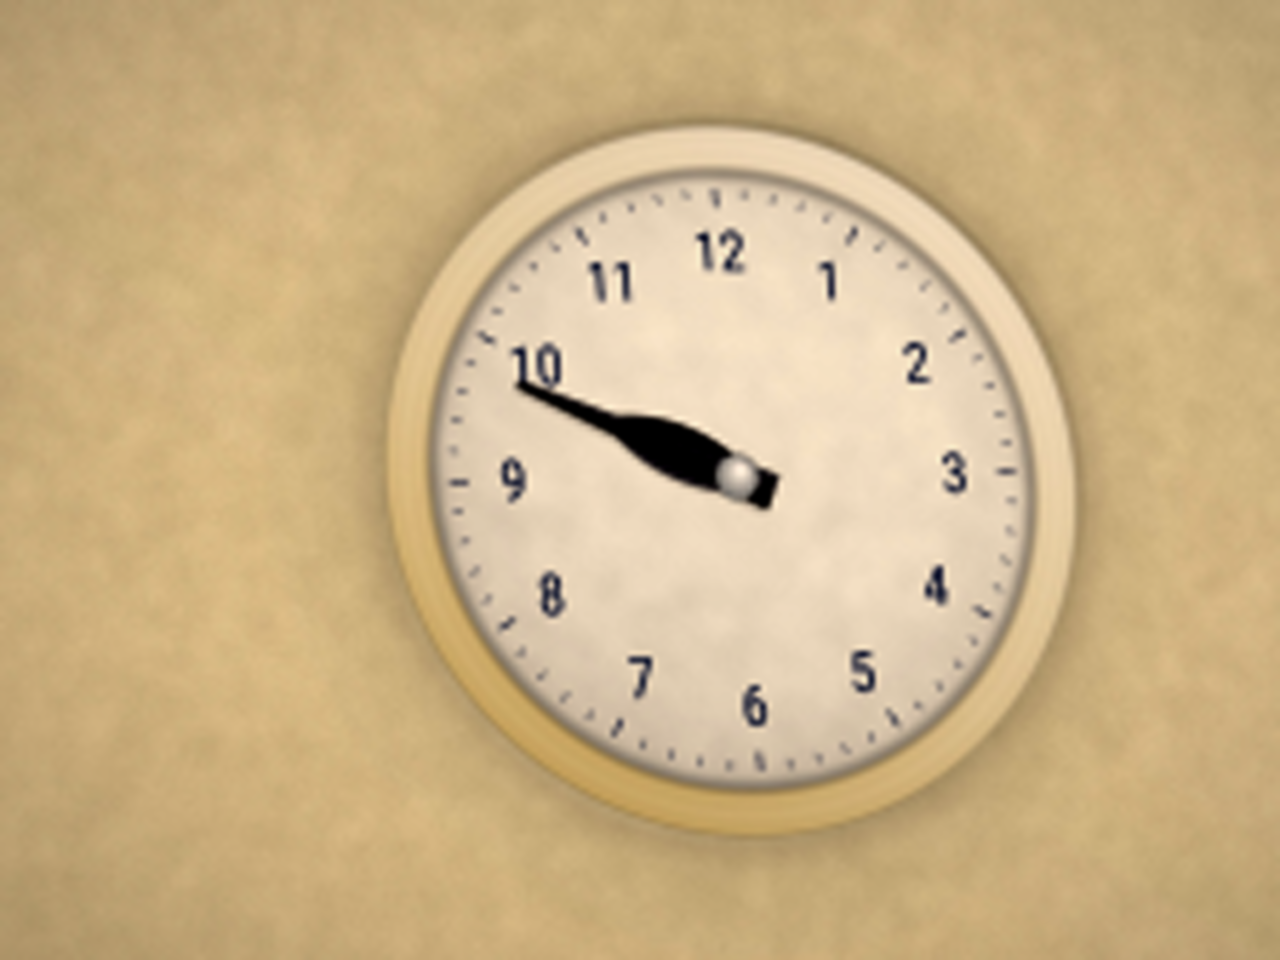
9:49
